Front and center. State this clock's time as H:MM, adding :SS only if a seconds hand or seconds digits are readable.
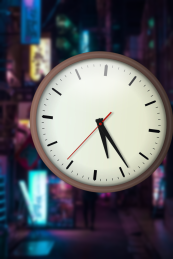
5:23:36
